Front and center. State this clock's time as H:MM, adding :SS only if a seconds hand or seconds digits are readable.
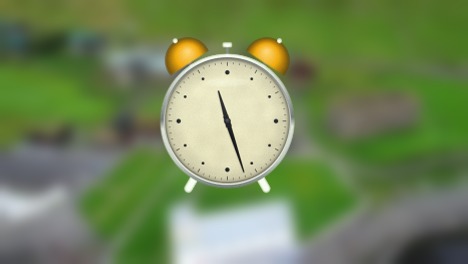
11:27
